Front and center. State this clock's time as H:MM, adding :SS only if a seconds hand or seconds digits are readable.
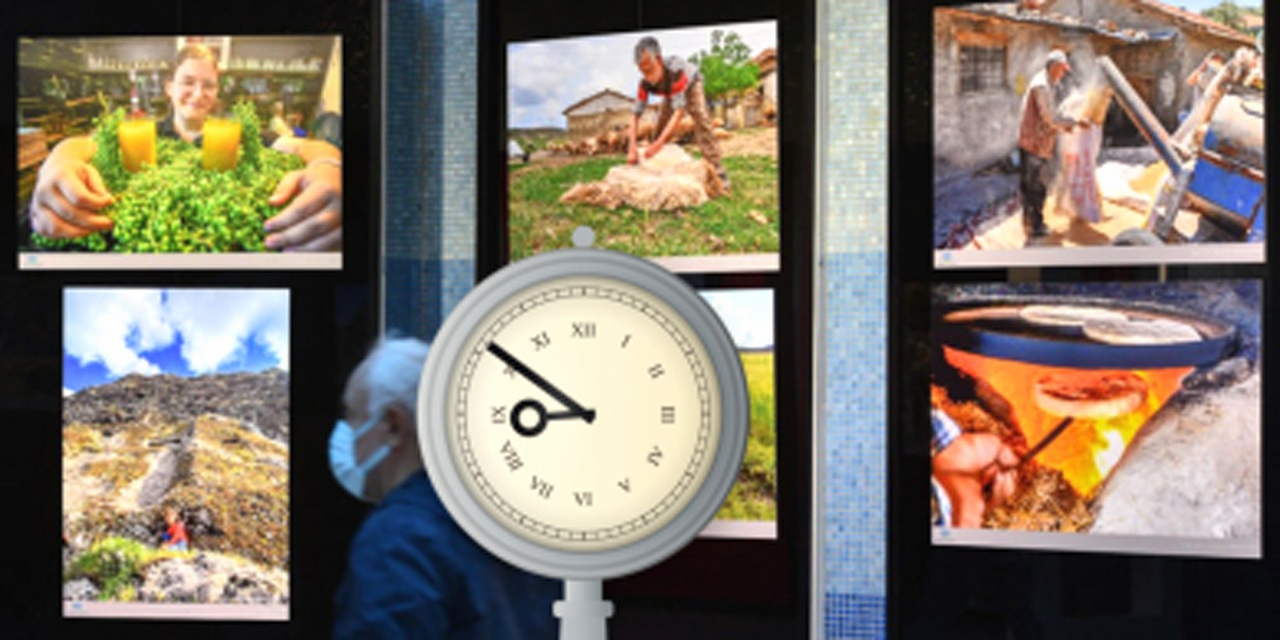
8:51
